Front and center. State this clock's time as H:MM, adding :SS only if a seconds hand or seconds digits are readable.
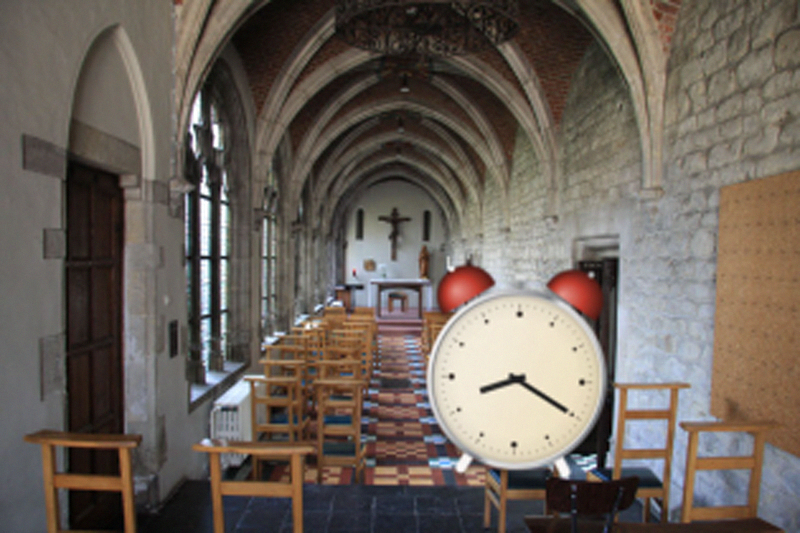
8:20
